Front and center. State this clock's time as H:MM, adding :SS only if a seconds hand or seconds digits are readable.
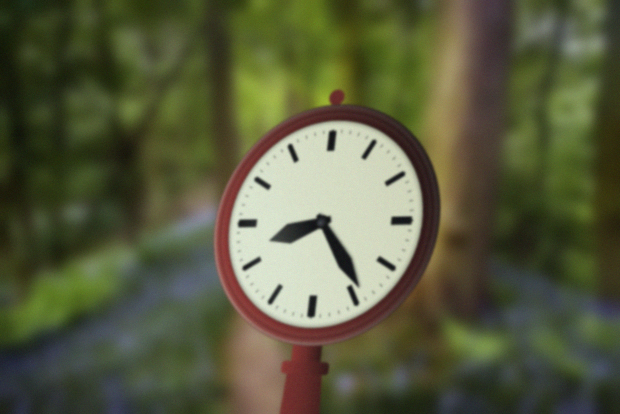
8:24
